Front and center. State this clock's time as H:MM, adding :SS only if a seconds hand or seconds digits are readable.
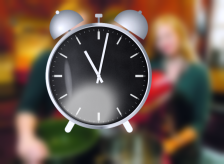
11:02
